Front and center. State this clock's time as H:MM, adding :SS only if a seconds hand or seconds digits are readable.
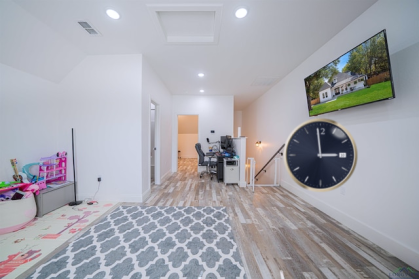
2:59
